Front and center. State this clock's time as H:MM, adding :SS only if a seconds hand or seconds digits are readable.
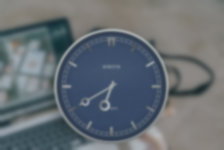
6:40
